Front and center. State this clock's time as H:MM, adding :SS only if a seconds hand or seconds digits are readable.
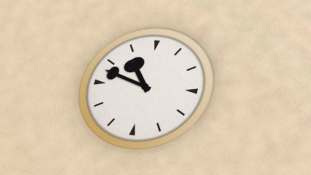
10:48
